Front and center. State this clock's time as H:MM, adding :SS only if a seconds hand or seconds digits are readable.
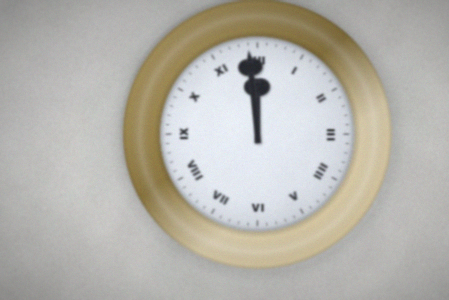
11:59
